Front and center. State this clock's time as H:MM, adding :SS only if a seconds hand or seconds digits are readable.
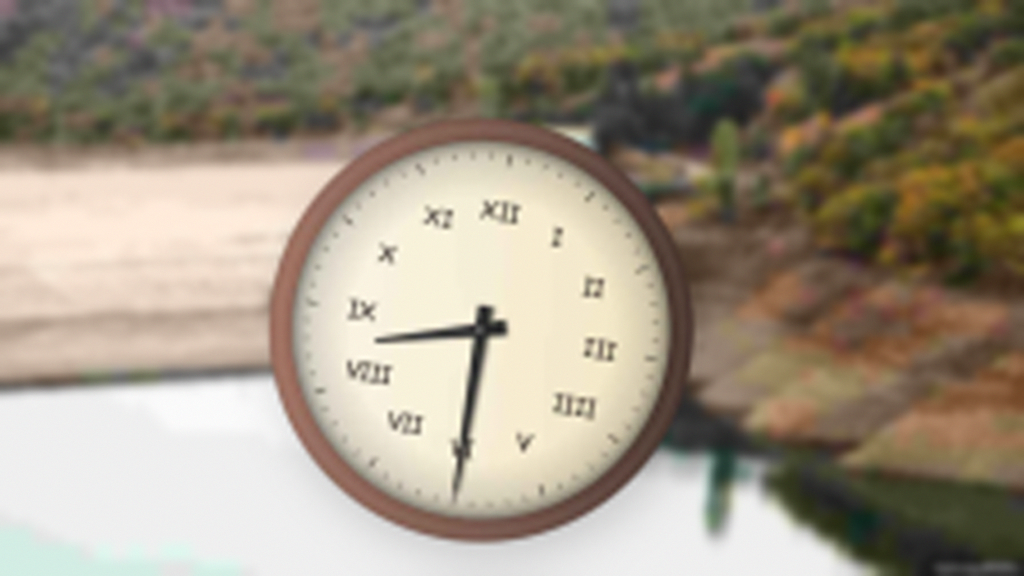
8:30
